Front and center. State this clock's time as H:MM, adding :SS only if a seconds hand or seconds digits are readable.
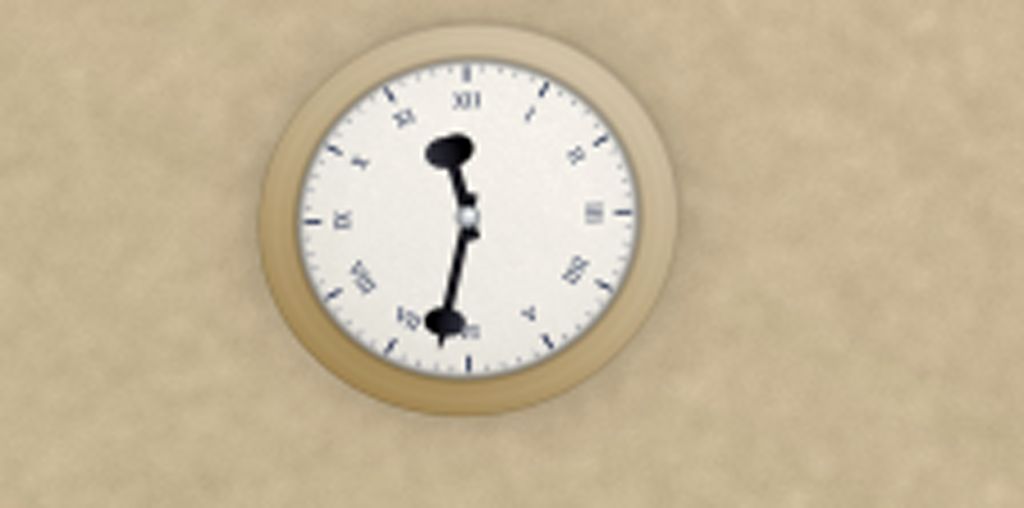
11:32
